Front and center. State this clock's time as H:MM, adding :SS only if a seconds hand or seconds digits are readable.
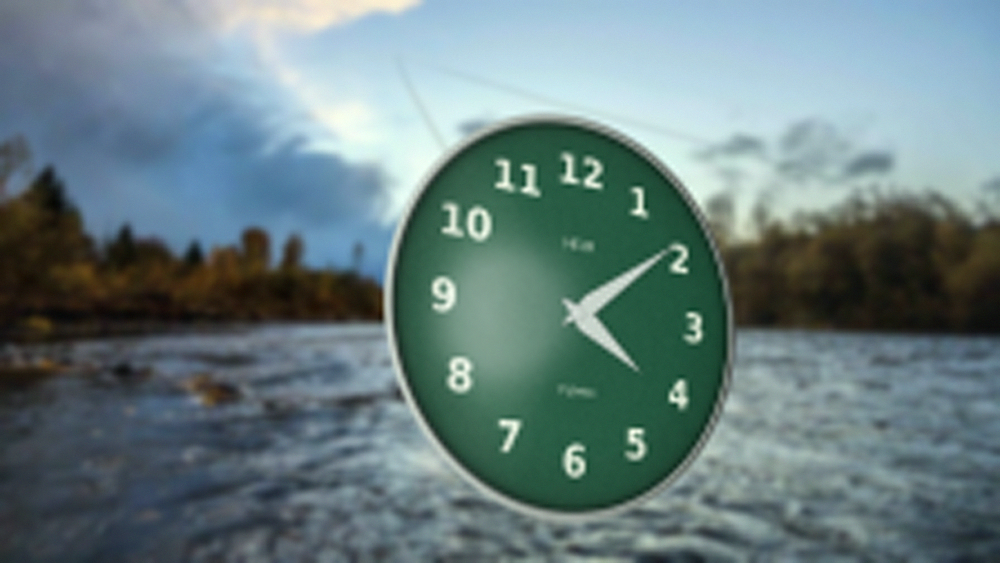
4:09
